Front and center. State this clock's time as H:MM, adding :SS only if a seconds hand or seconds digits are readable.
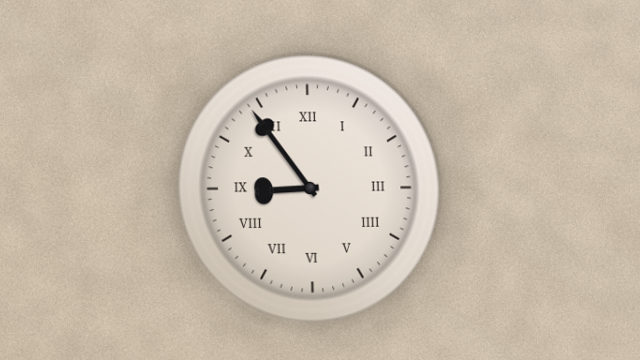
8:54
